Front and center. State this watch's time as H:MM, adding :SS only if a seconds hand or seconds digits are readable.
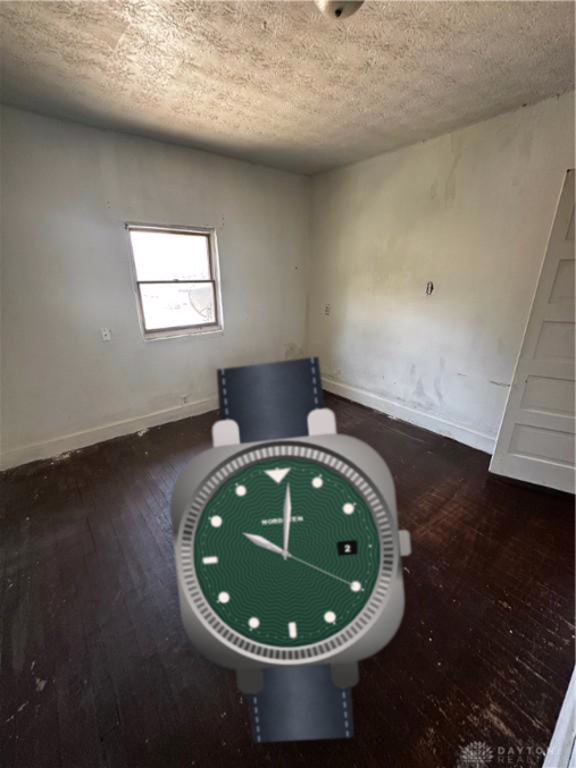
10:01:20
